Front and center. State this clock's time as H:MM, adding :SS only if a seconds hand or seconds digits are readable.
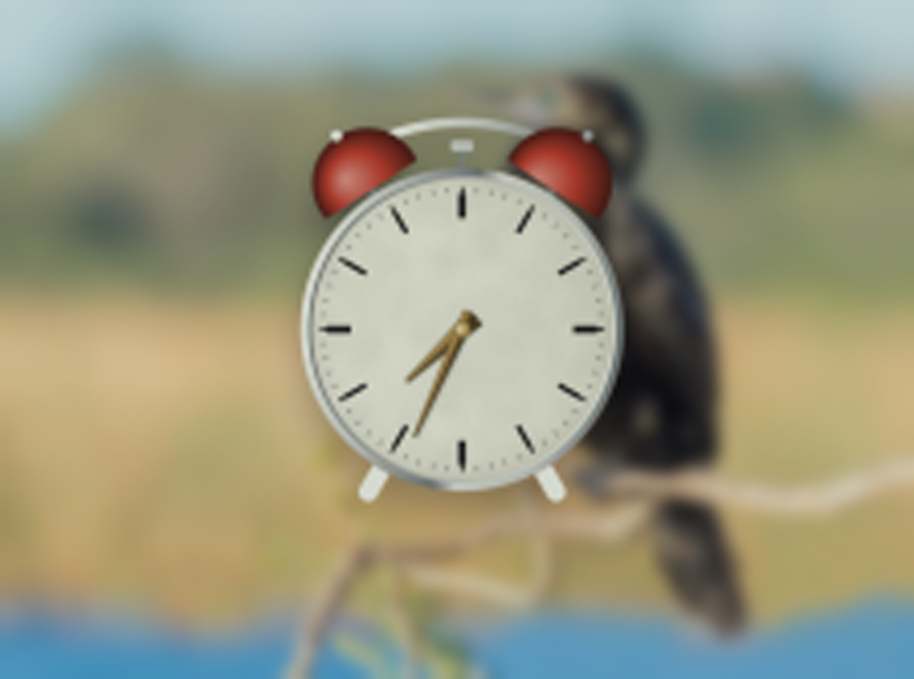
7:34
